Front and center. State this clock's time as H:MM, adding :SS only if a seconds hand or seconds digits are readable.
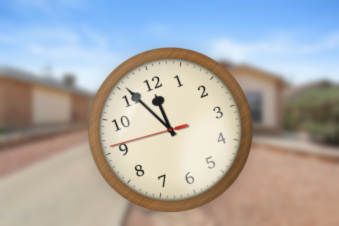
11:55:46
